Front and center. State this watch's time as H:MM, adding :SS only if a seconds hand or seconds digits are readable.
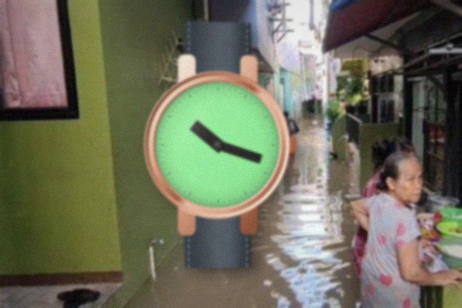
10:18
